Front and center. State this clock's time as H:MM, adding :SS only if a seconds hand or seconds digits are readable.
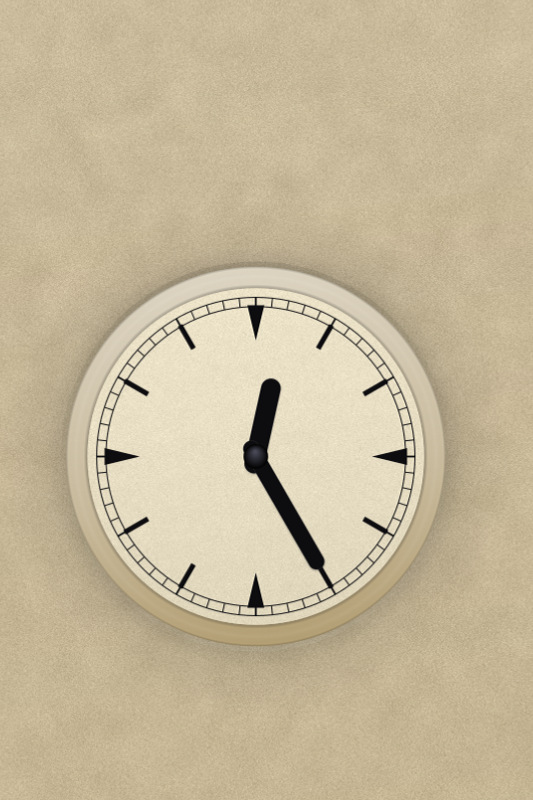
12:25
